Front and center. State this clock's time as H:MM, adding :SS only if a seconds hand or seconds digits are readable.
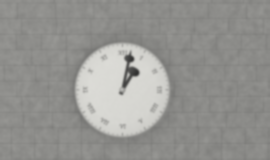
1:02
